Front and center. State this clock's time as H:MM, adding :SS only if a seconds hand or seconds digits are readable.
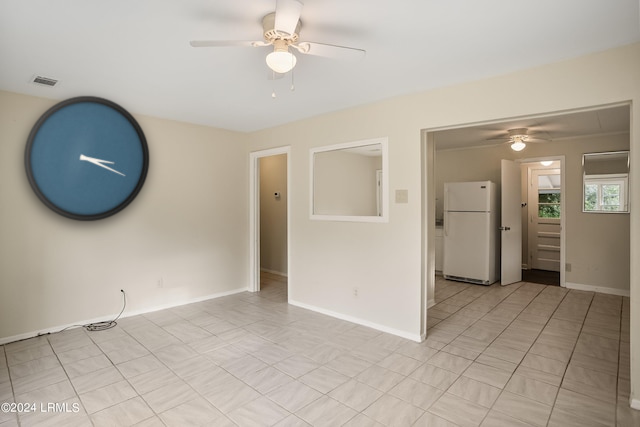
3:19
